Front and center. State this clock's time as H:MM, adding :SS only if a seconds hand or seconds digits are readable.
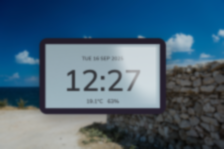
12:27
